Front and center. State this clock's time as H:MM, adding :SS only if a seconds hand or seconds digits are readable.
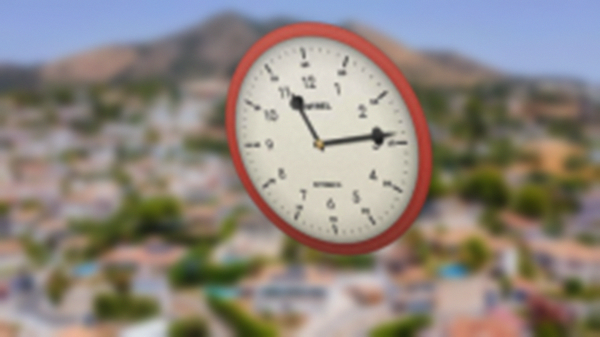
11:14
